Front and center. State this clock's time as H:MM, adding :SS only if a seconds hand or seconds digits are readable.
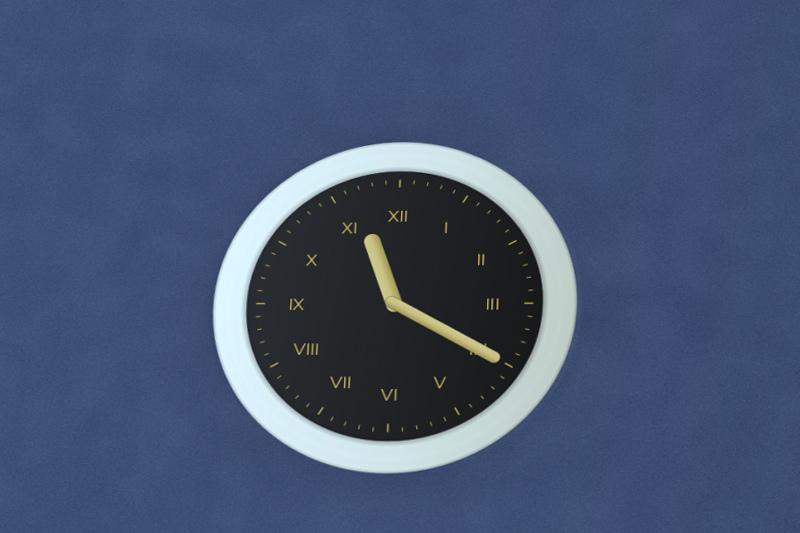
11:20
